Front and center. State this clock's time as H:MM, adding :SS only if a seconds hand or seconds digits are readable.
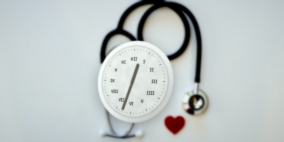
12:33
